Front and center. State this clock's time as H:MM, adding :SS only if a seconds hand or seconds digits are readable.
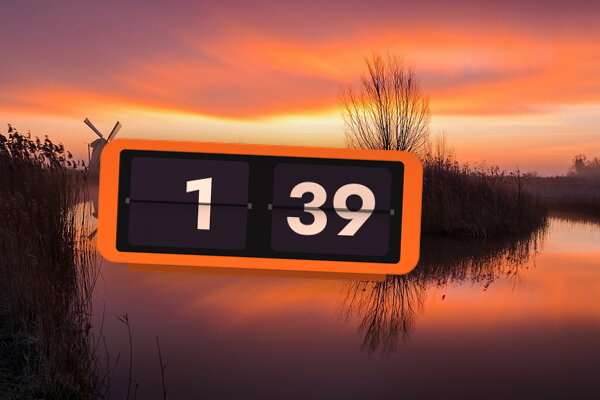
1:39
